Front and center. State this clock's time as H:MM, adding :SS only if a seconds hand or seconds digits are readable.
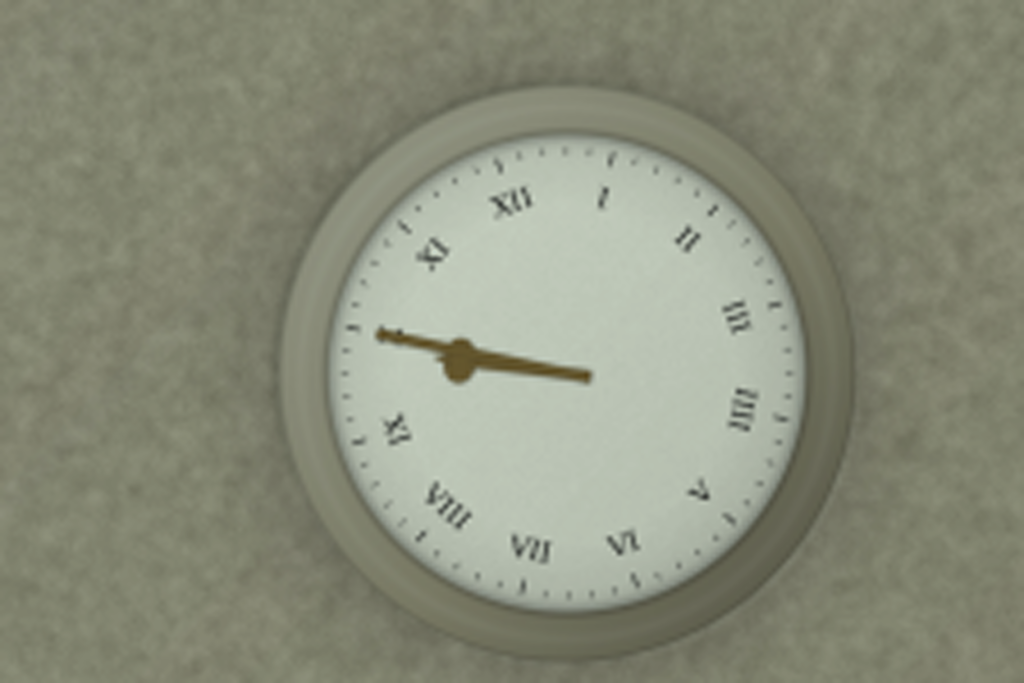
9:50
